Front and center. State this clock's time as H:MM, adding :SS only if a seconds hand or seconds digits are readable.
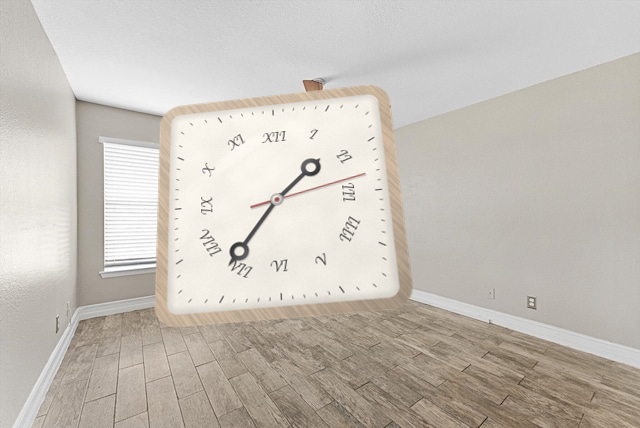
1:36:13
